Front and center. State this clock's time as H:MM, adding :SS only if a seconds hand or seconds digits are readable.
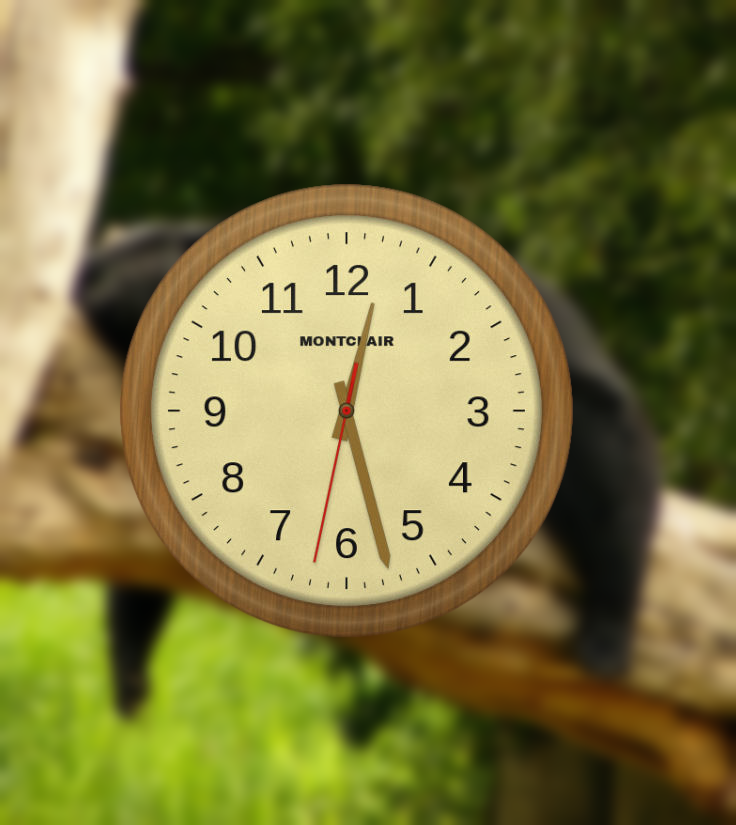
12:27:32
